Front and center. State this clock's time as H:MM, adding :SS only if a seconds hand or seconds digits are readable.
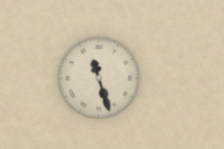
11:27
